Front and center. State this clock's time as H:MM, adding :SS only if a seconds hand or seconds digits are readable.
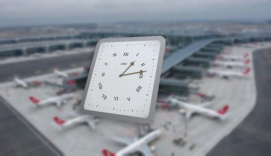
1:13
